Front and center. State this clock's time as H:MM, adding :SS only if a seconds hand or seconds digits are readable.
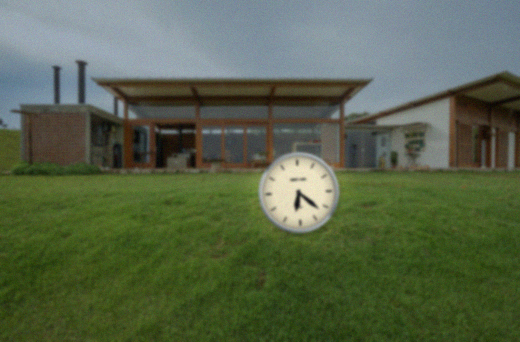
6:22
